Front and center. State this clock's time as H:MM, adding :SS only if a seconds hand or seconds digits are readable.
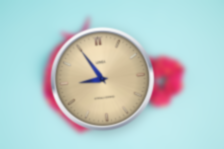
8:55
